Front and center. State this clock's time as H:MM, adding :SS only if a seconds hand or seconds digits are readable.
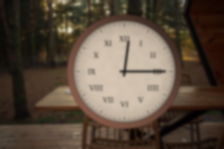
12:15
